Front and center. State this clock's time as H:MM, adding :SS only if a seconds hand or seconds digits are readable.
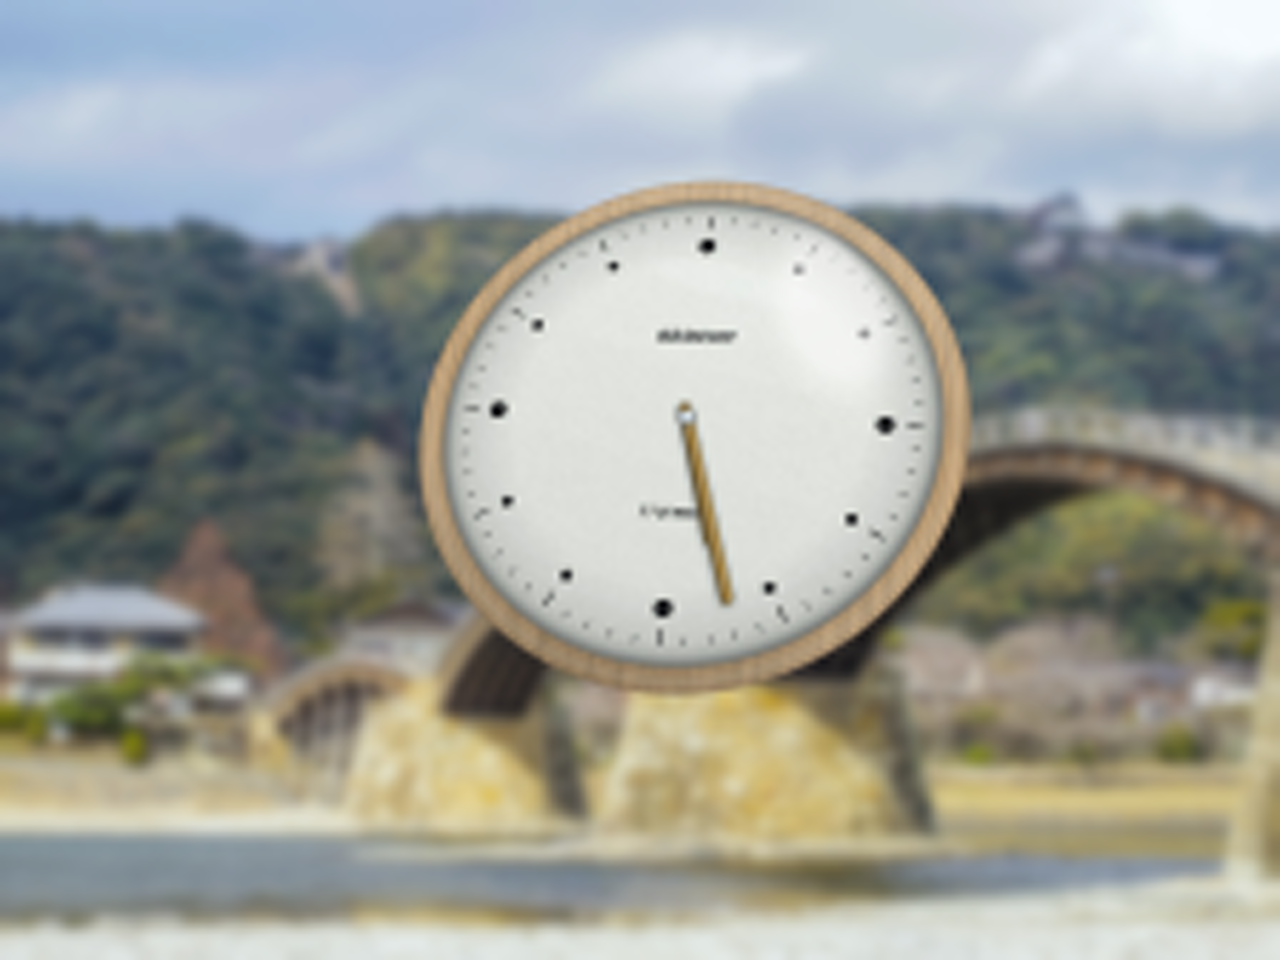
5:27
